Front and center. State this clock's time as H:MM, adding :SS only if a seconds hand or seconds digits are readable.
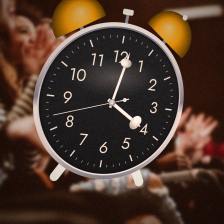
4:01:42
